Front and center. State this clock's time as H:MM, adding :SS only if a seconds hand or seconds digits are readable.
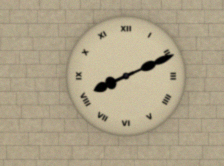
8:11
